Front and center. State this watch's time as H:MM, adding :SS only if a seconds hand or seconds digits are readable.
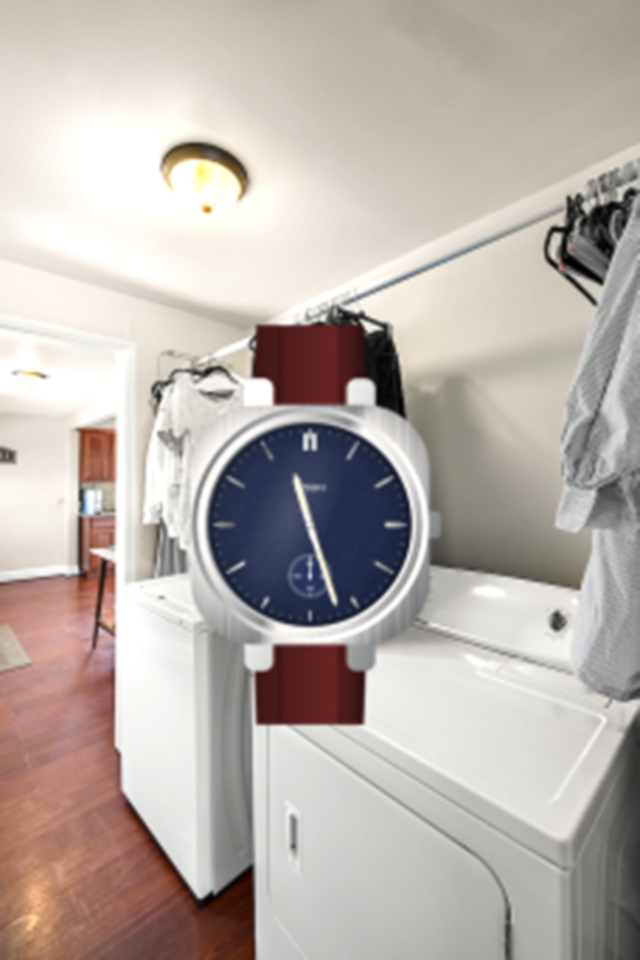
11:27
